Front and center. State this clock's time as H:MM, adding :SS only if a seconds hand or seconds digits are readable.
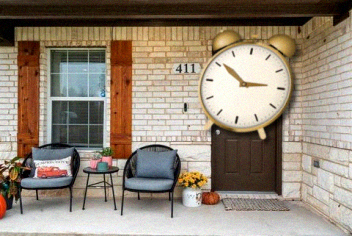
2:51
